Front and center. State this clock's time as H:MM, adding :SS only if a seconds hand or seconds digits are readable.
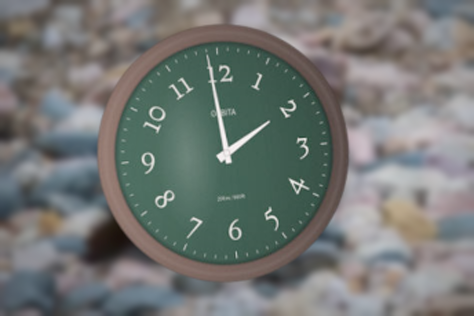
1:59
